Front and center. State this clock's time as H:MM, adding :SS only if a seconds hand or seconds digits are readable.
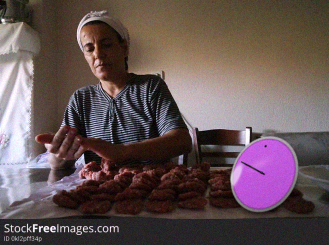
9:49
